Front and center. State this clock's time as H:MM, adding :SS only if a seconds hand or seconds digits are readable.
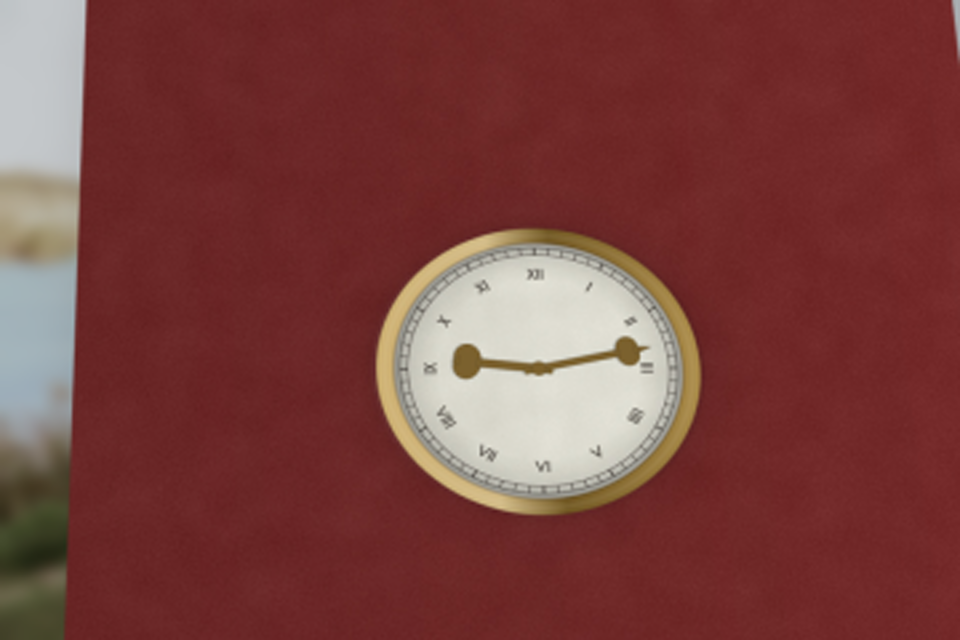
9:13
